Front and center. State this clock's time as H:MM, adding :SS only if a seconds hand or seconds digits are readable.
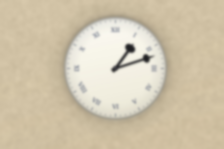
1:12
